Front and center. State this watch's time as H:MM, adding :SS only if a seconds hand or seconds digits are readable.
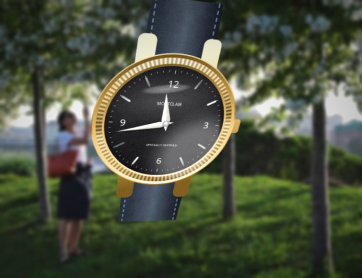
11:43
